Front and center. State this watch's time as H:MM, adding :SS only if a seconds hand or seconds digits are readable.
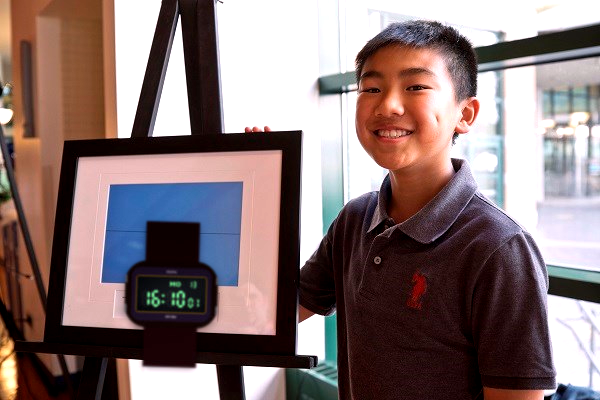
16:10
